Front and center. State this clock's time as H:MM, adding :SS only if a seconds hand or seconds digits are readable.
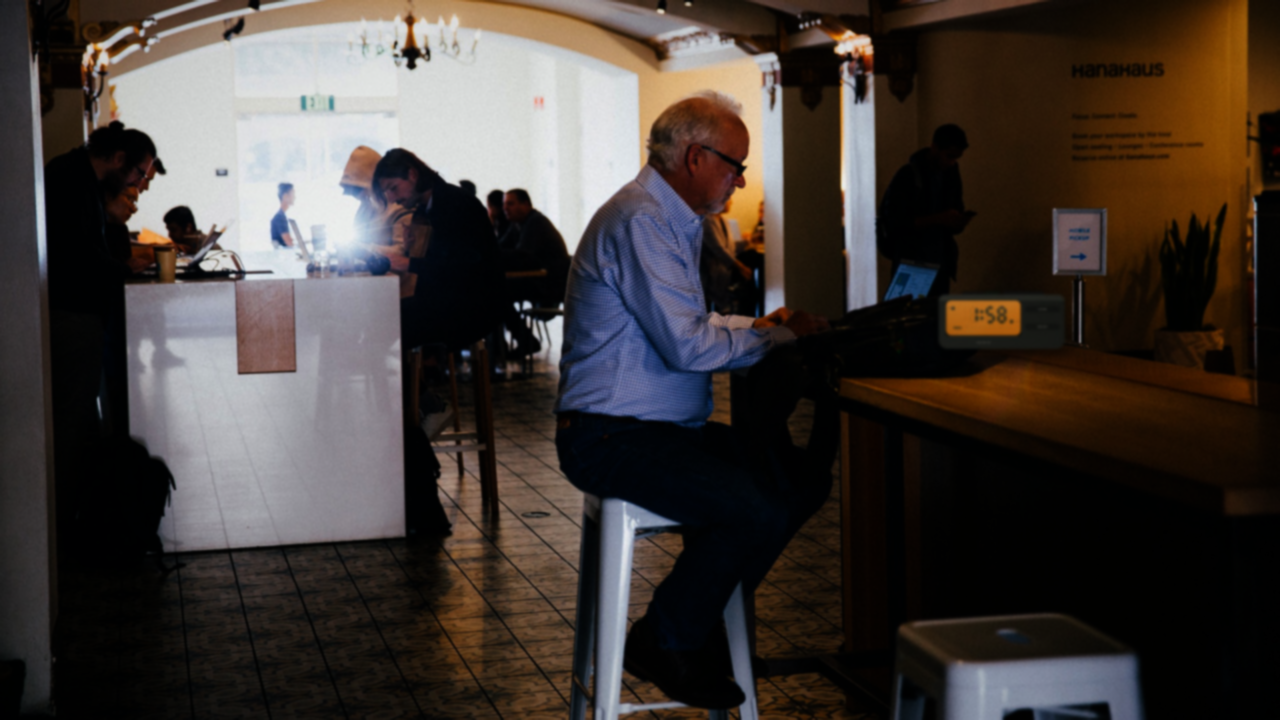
1:58
